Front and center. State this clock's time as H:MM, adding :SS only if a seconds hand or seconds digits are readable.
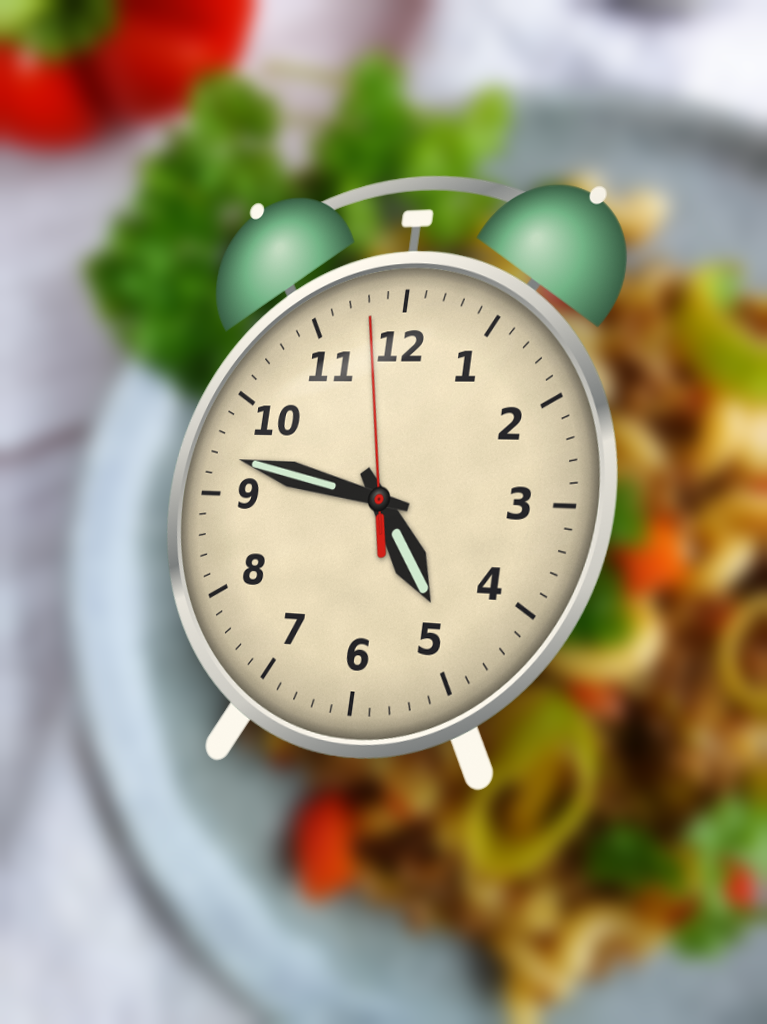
4:46:58
